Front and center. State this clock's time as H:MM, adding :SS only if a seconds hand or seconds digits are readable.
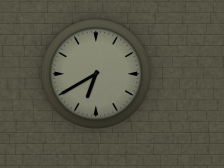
6:40
